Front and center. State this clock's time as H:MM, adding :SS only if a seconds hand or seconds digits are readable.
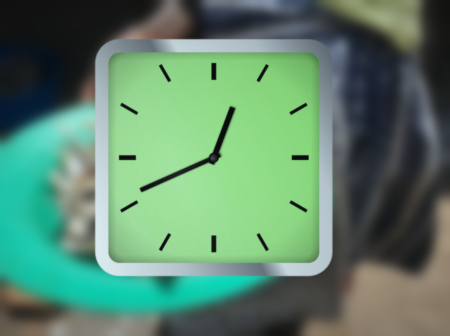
12:41
